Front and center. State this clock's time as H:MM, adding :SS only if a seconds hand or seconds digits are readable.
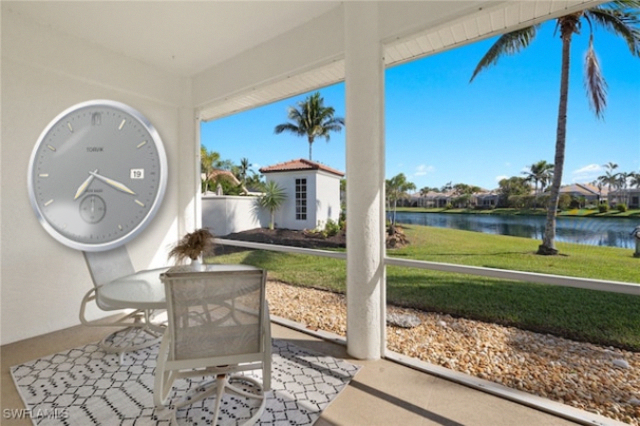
7:19
